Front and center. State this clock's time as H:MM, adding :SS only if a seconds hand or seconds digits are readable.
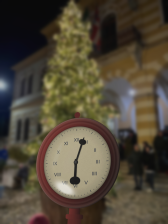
6:03
